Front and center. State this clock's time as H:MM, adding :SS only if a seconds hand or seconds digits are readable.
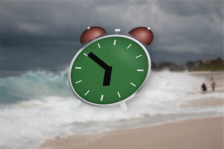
5:51
